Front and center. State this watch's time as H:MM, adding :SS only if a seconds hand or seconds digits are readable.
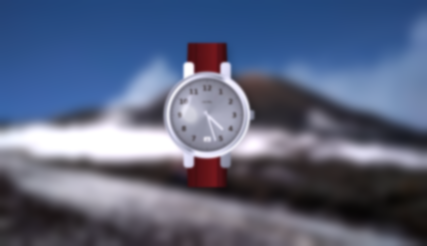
4:27
